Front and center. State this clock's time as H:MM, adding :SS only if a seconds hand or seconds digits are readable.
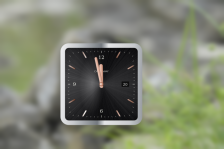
11:58
